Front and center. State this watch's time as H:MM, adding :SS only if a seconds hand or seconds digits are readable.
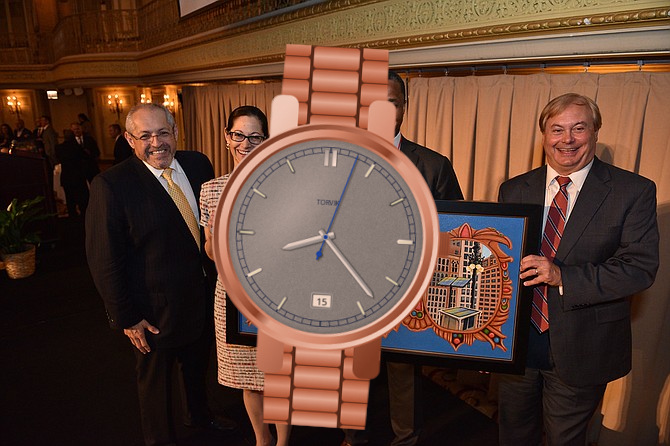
8:23:03
